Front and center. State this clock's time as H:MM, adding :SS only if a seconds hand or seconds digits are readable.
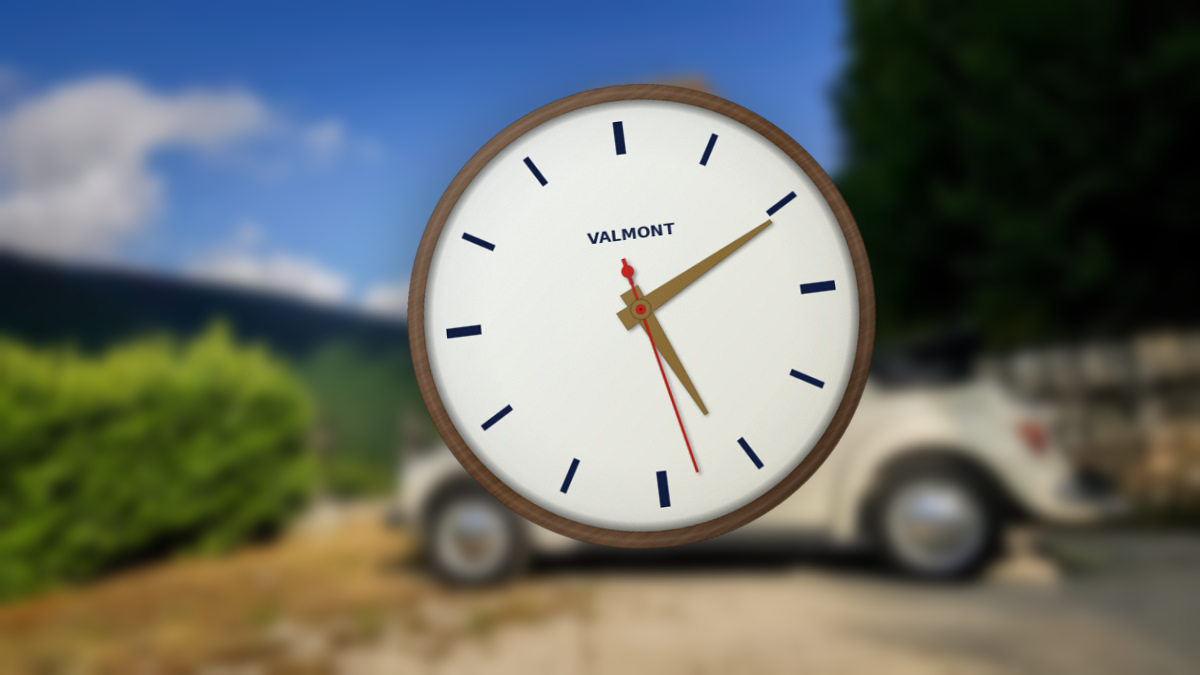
5:10:28
